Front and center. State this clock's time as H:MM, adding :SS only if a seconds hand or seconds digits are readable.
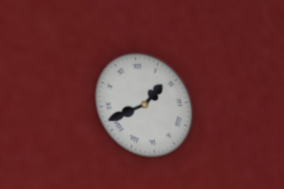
1:42
